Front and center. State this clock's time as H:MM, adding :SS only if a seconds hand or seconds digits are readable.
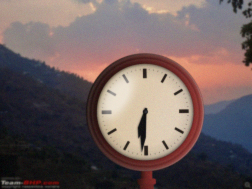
6:31
